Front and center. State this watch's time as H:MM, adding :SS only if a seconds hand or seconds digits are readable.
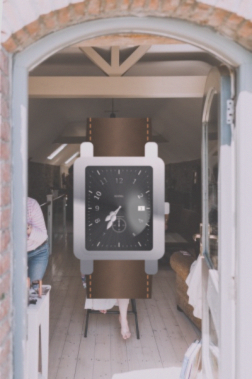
7:35
